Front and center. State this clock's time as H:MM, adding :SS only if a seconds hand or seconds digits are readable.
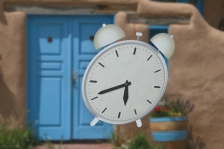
5:41
